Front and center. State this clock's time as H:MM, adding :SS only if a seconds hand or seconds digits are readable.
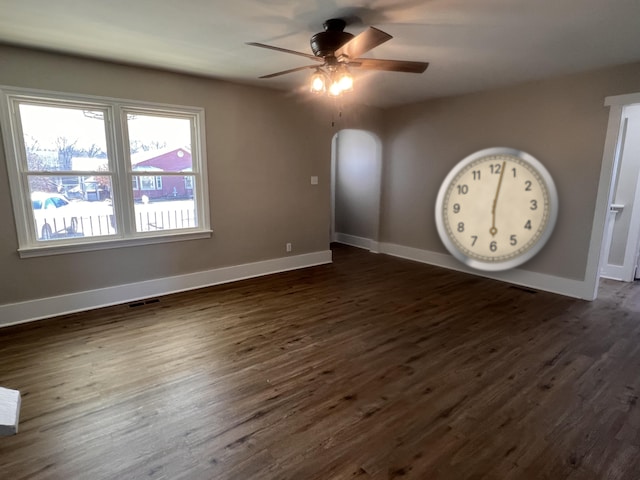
6:02
